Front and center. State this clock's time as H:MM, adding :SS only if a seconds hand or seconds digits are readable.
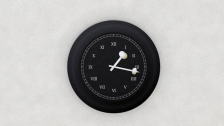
1:17
